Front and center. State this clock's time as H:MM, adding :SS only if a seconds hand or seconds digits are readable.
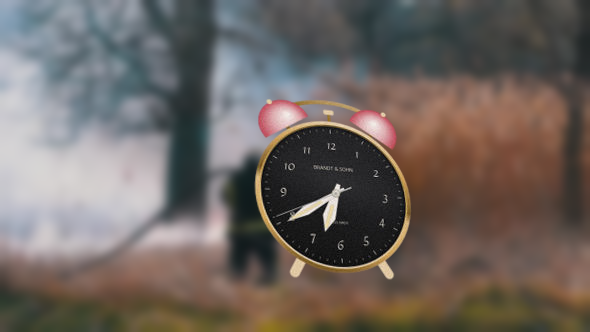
6:39:41
